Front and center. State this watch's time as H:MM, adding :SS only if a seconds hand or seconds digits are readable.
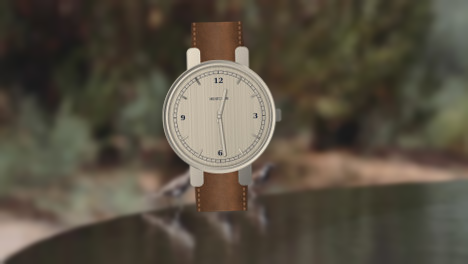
12:29
